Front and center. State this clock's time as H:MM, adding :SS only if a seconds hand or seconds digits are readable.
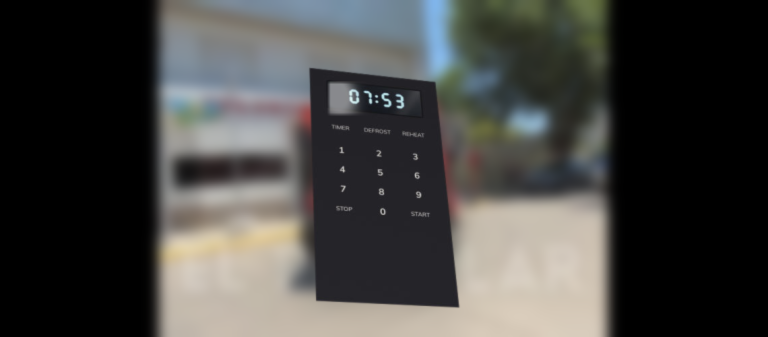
7:53
